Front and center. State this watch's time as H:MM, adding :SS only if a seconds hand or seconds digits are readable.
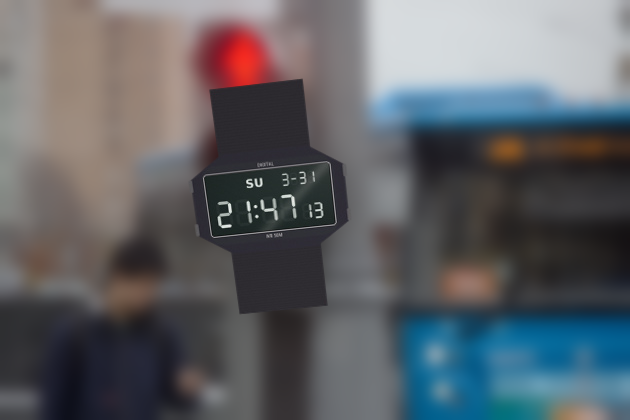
21:47:13
